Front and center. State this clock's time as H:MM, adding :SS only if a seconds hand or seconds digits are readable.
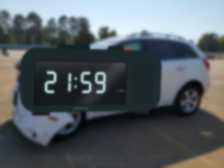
21:59
